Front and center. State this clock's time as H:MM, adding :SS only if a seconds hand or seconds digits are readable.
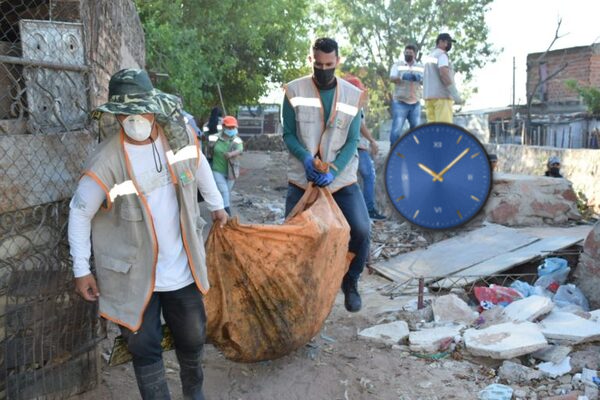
10:08
